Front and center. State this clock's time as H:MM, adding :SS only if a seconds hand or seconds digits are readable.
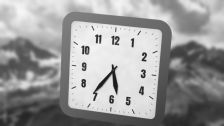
5:36
